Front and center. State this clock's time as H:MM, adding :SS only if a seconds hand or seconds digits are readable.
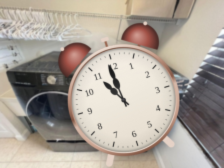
10:59
